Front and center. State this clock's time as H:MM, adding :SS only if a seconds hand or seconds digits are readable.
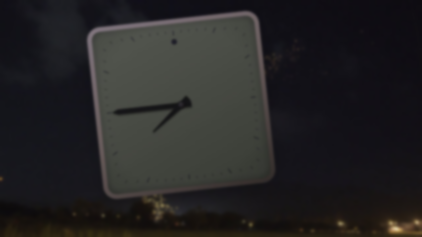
7:45
